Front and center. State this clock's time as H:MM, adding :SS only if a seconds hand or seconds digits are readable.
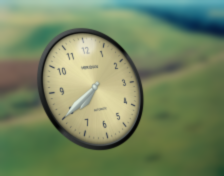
7:40
